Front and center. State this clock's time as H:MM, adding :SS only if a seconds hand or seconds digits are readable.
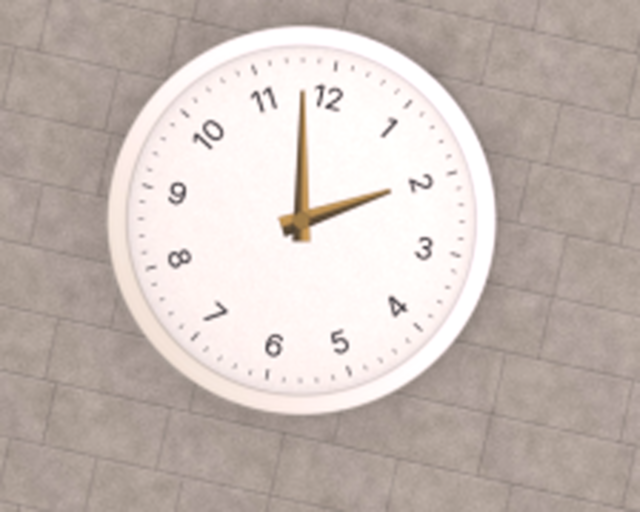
1:58
